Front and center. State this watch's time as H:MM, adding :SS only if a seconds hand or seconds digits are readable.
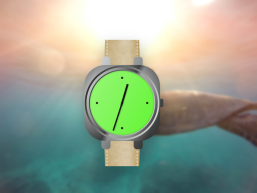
12:33
